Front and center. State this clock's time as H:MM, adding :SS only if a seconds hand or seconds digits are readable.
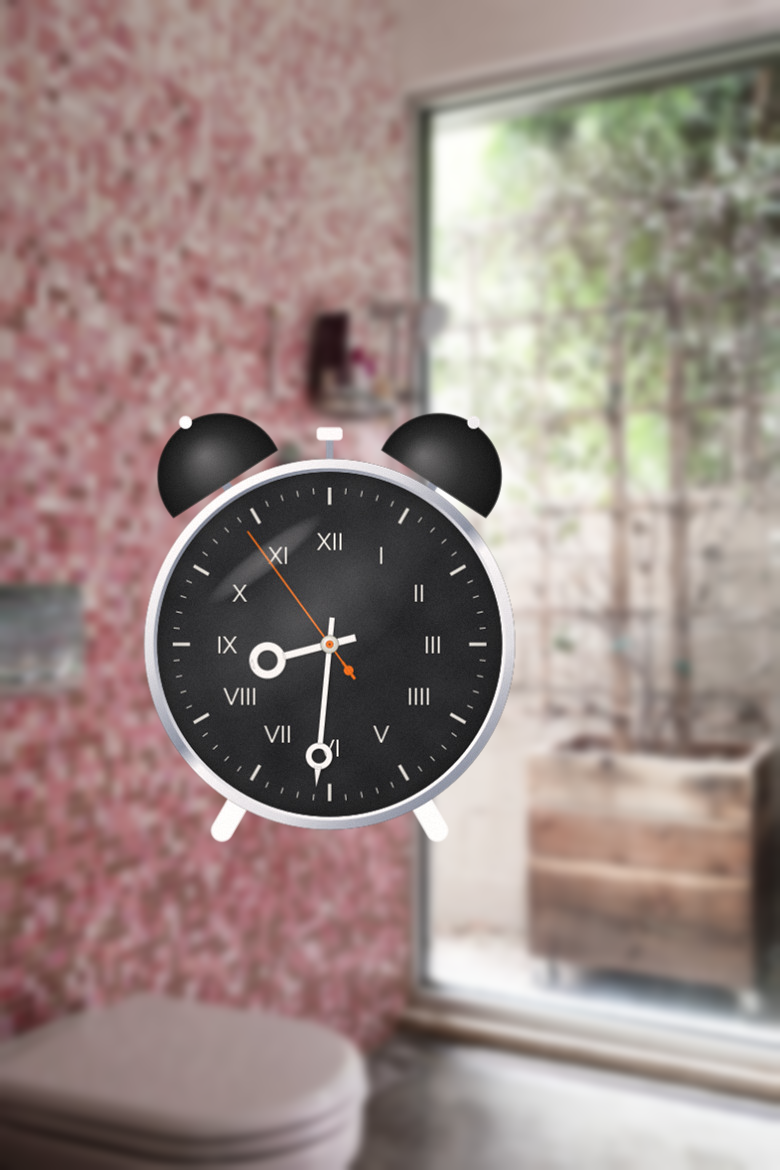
8:30:54
